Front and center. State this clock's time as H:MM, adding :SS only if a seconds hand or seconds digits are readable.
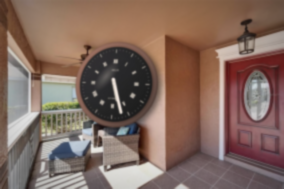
5:27
